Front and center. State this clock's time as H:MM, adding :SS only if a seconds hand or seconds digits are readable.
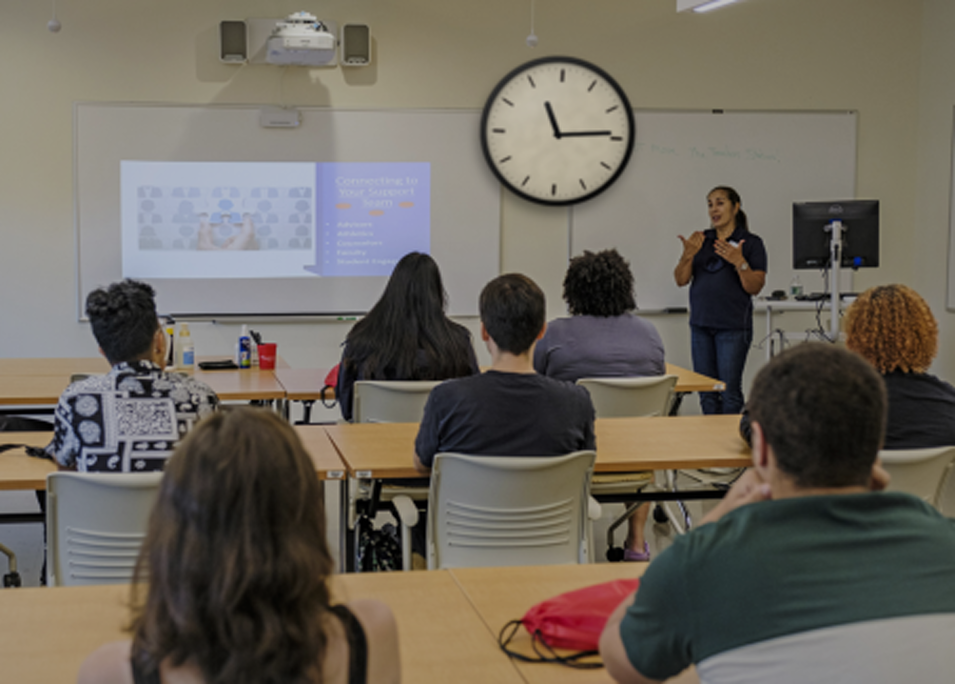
11:14
